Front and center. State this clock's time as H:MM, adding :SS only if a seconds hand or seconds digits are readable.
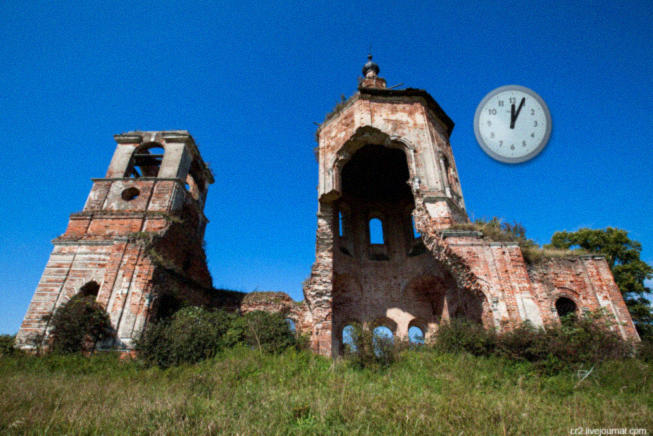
12:04
